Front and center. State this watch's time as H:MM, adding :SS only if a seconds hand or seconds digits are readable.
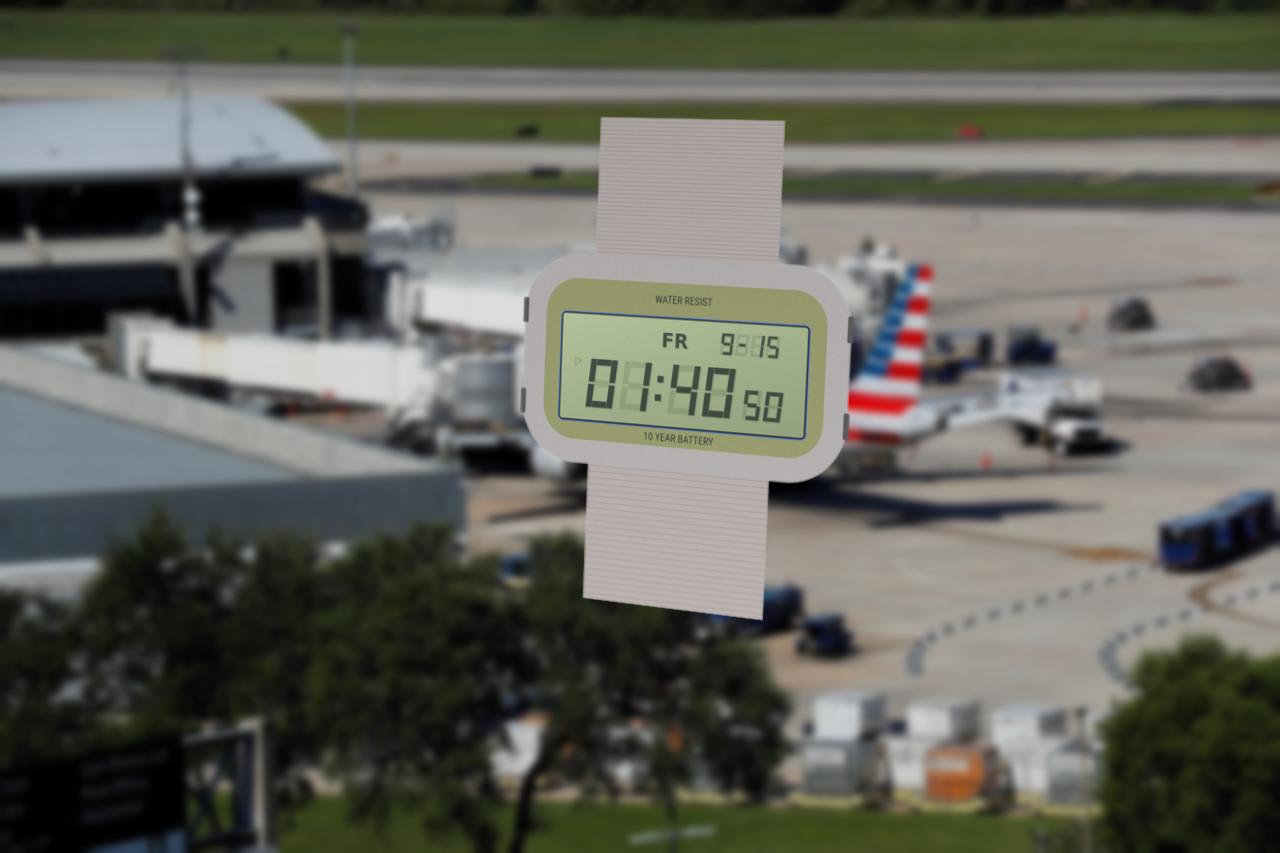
1:40:50
